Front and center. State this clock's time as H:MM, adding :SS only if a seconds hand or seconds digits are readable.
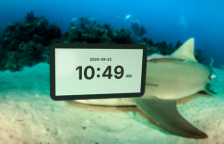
10:49
